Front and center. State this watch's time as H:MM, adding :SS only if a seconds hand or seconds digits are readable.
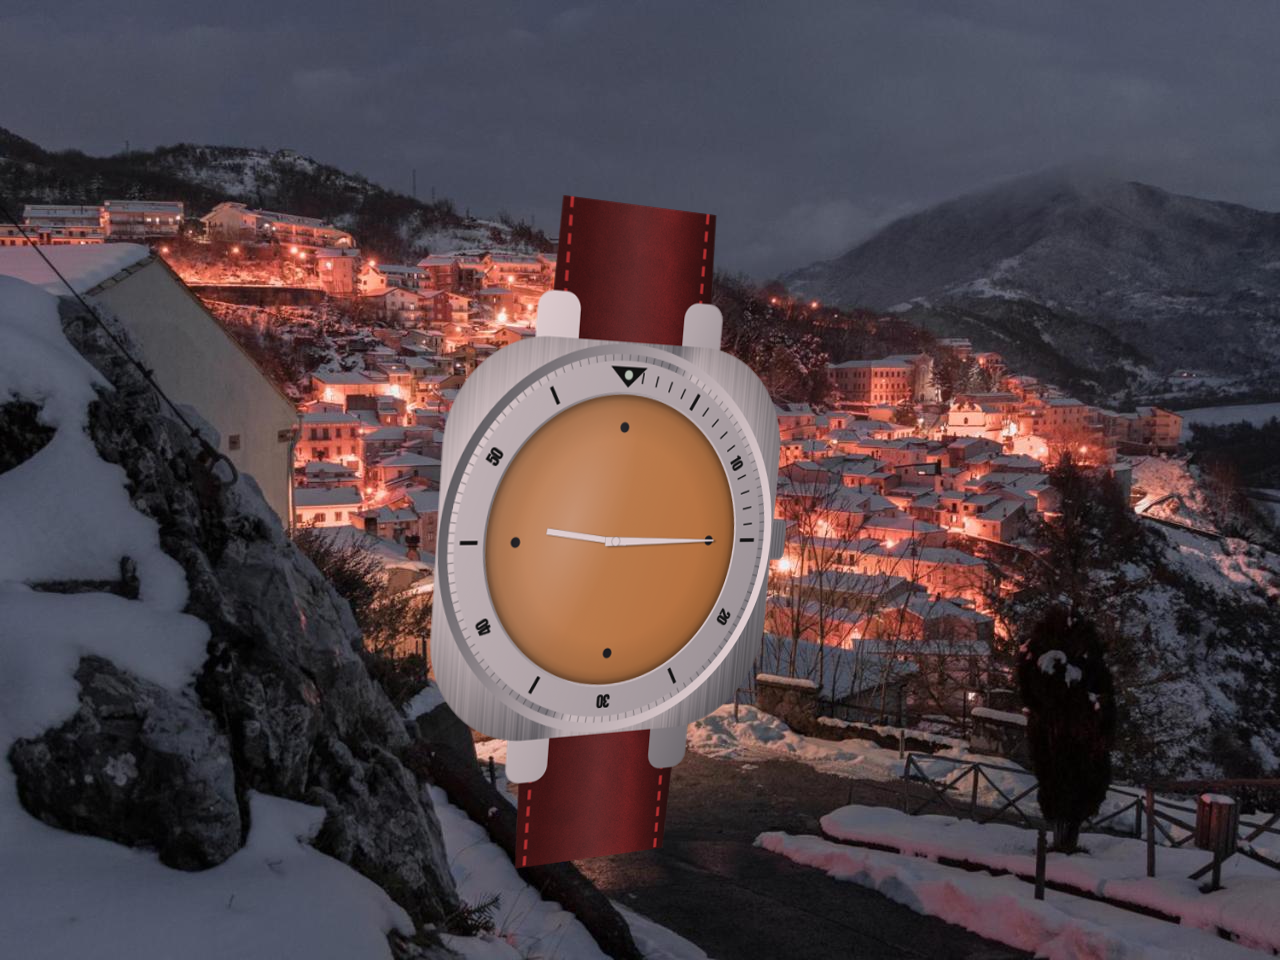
9:15
